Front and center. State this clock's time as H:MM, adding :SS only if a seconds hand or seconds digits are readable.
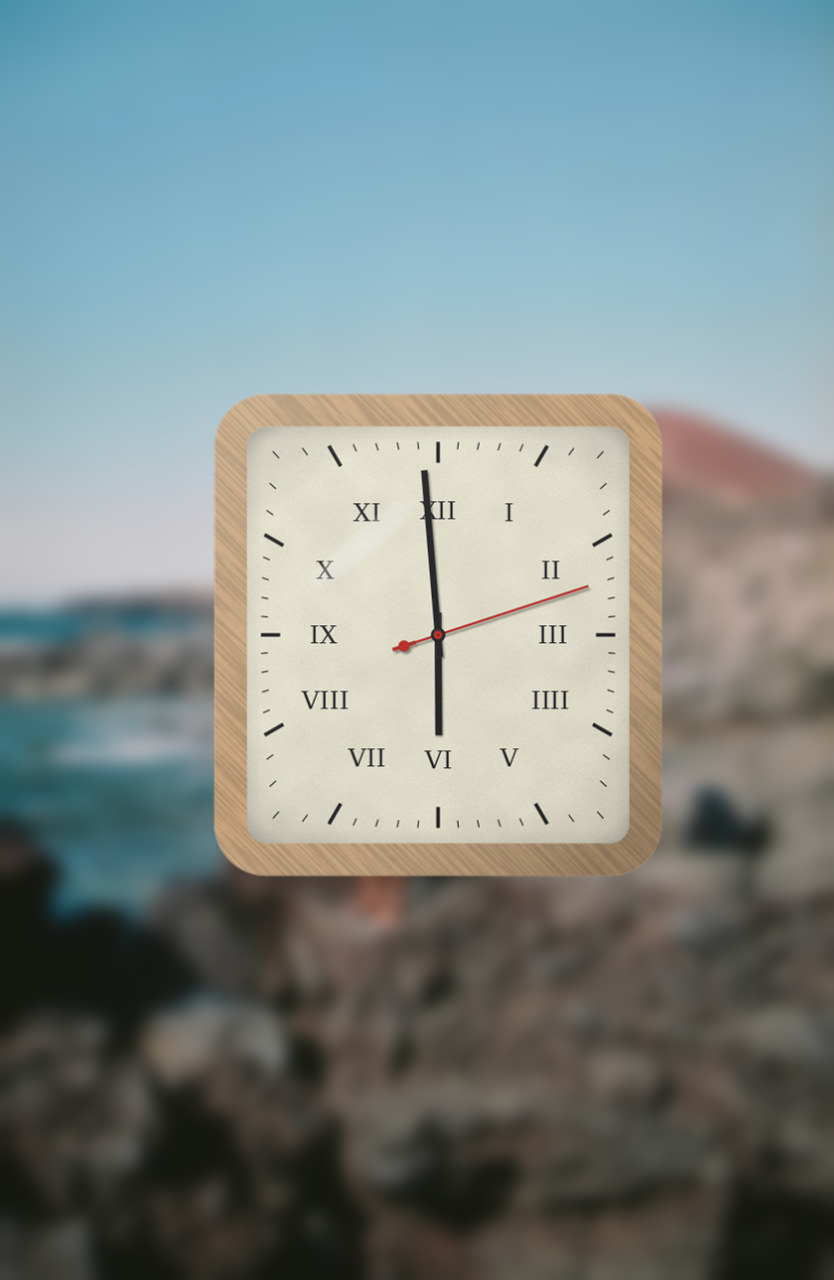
5:59:12
